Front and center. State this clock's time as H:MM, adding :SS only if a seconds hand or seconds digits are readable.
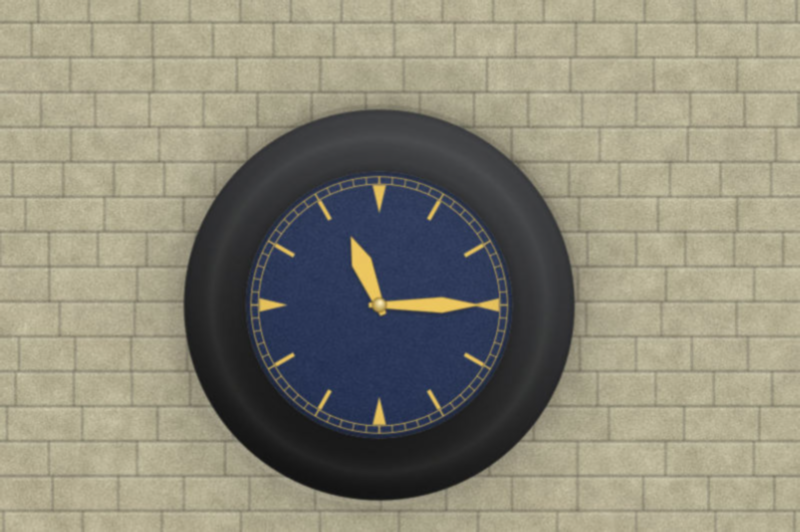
11:15
